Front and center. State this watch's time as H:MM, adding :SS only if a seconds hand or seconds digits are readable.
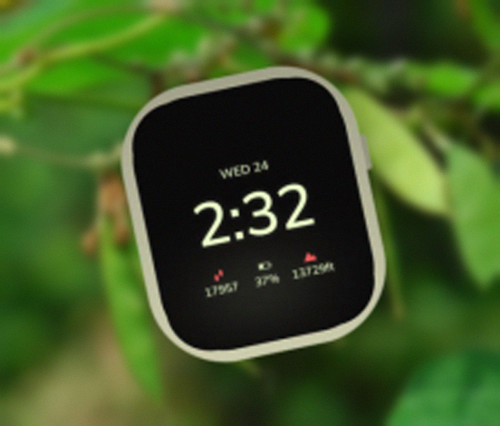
2:32
